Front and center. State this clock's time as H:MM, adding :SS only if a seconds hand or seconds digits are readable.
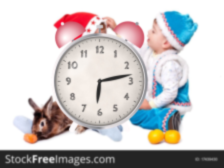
6:13
